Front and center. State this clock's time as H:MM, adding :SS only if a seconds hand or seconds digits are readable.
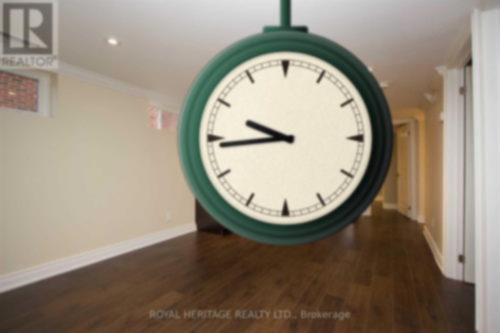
9:44
